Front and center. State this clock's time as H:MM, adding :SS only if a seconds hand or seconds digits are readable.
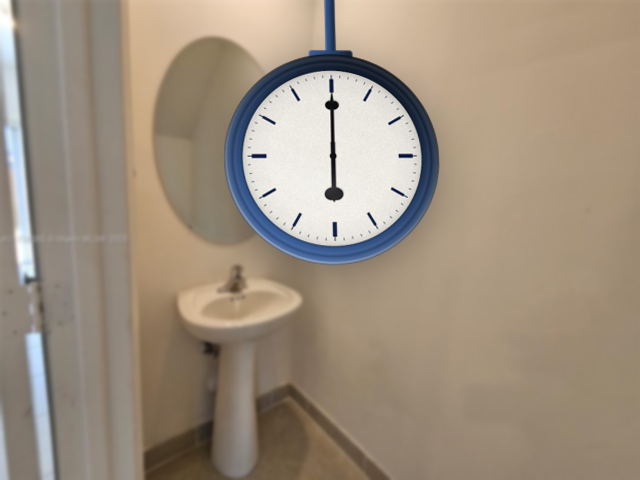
6:00
